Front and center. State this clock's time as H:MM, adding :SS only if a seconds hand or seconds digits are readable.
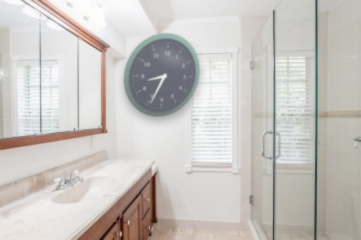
8:34
